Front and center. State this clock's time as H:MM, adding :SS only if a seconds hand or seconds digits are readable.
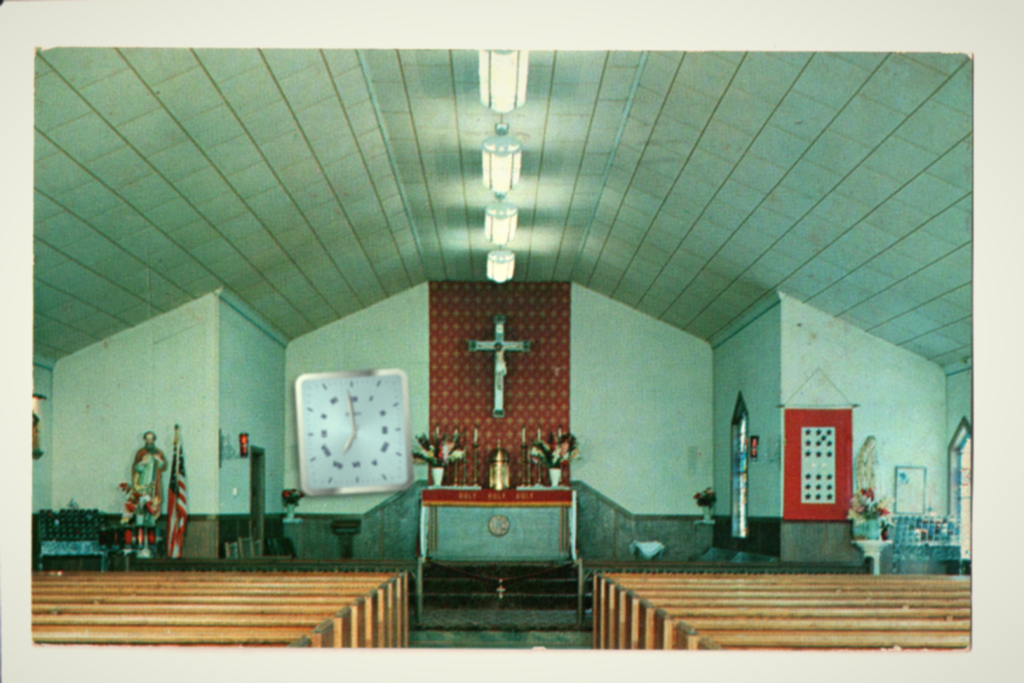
6:59
